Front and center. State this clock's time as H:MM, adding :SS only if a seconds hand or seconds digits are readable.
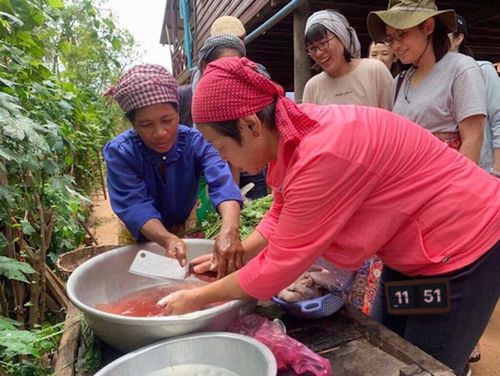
11:51
